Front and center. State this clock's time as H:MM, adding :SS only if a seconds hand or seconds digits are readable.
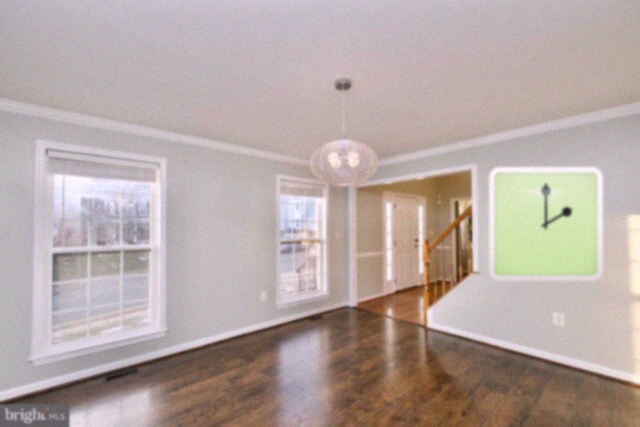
2:00
